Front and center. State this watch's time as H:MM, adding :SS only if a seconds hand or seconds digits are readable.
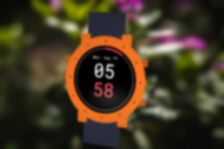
5:58
